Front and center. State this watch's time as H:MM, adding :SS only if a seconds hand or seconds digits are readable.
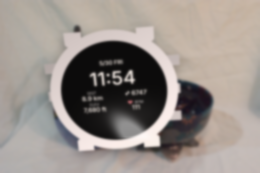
11:54
